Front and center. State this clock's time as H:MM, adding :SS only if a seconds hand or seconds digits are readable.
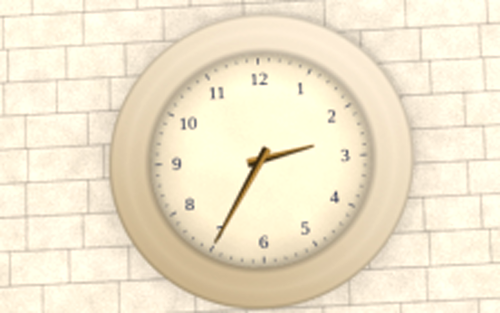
2:35
